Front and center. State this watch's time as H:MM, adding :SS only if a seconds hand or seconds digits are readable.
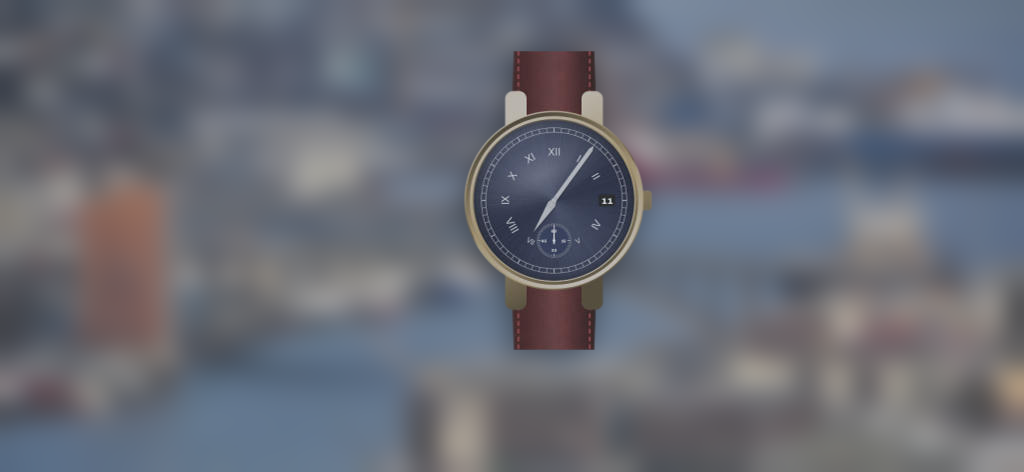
7:06
